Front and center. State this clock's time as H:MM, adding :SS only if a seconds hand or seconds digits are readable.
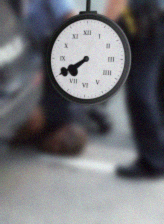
7:40
